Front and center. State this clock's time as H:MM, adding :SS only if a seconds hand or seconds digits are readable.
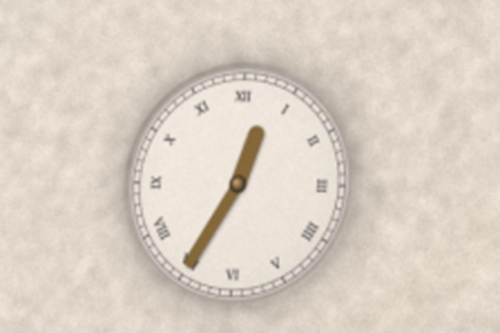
12:35
